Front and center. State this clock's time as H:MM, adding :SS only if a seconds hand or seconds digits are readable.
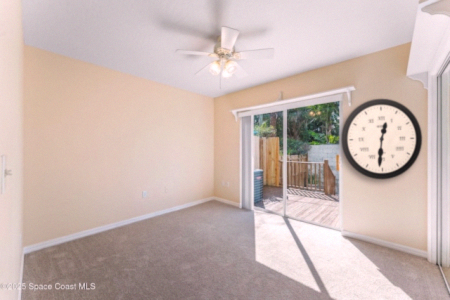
12:31
